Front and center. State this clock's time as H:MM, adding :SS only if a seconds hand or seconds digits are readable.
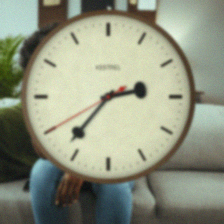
2:36:40
